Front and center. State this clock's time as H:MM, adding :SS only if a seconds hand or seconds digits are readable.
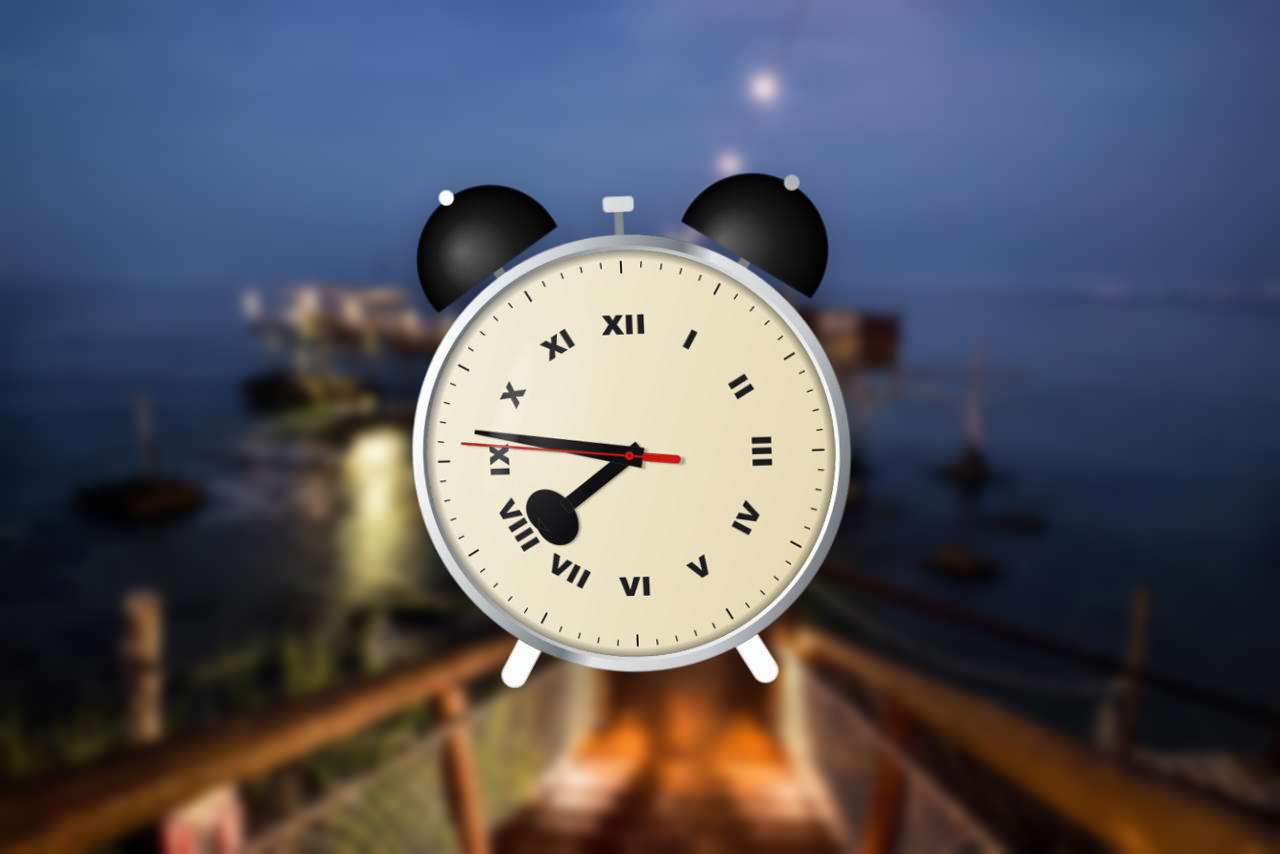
7:46:46
